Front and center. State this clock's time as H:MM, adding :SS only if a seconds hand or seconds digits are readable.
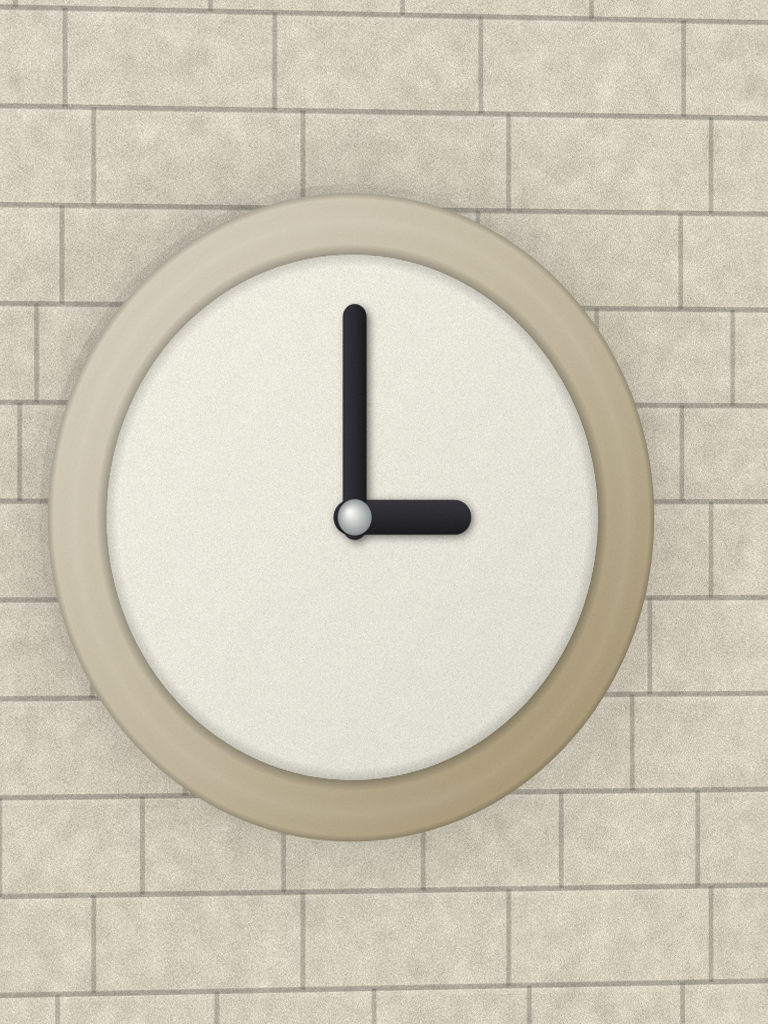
3:00
